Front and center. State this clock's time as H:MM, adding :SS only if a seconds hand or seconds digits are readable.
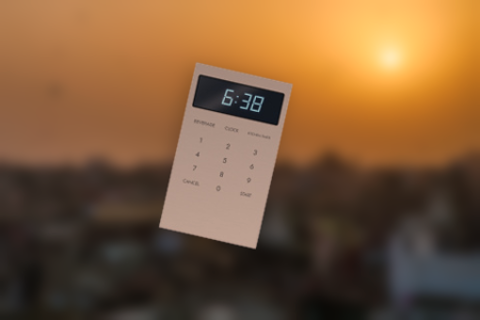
6:38
